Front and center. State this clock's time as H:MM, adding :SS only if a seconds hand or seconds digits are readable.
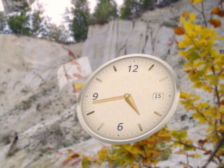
4:43
